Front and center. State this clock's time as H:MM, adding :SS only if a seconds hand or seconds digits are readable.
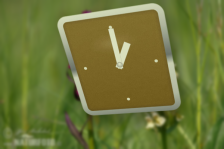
1:00
